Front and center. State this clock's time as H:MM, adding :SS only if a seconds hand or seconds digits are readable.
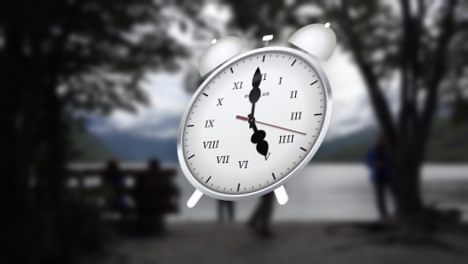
4:59:18
